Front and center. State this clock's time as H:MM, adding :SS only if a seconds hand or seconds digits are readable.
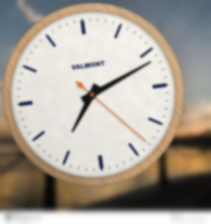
7:11:23
